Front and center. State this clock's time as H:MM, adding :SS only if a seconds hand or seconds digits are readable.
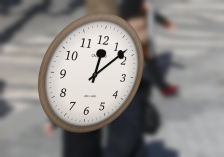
12:08
